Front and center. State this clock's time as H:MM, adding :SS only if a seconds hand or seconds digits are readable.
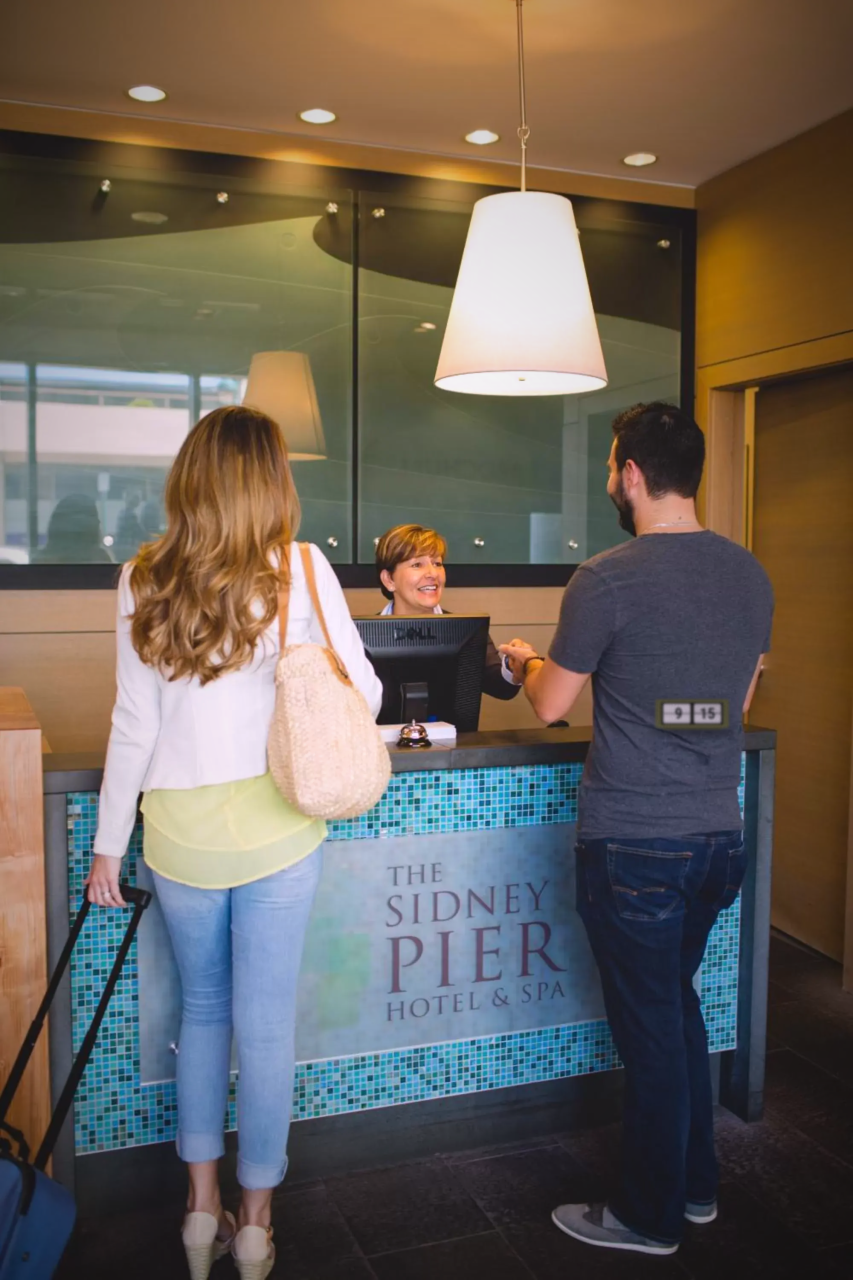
9:15
